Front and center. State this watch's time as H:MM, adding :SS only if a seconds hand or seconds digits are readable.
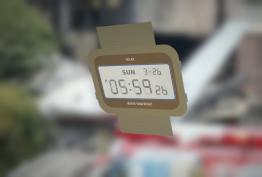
5:59:26
